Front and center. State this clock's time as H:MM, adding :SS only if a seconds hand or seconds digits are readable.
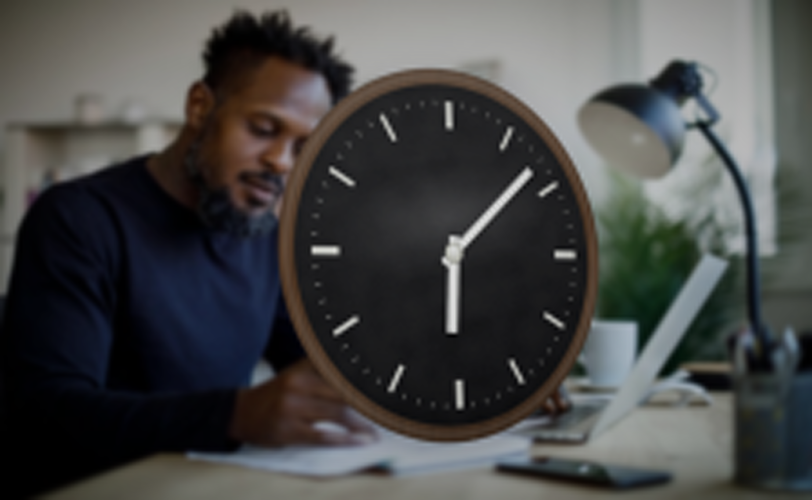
6:08
